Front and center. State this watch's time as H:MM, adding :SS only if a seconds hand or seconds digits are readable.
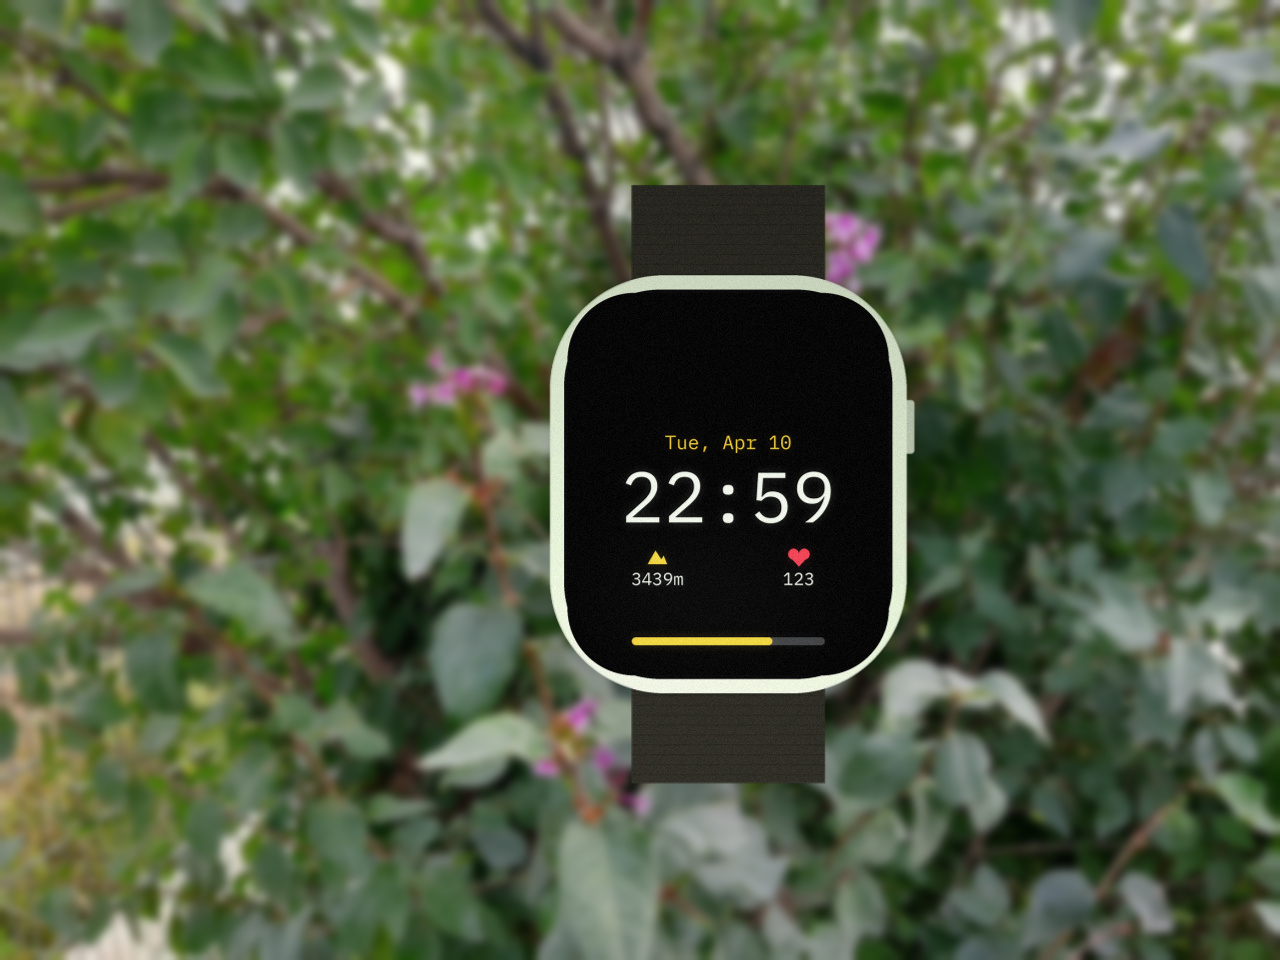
22:59
